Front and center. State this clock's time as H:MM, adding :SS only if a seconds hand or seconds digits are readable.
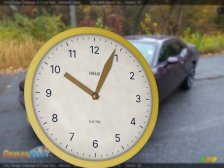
10:04
